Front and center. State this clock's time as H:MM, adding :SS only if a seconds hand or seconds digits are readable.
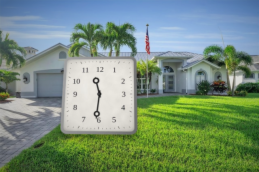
11:31
